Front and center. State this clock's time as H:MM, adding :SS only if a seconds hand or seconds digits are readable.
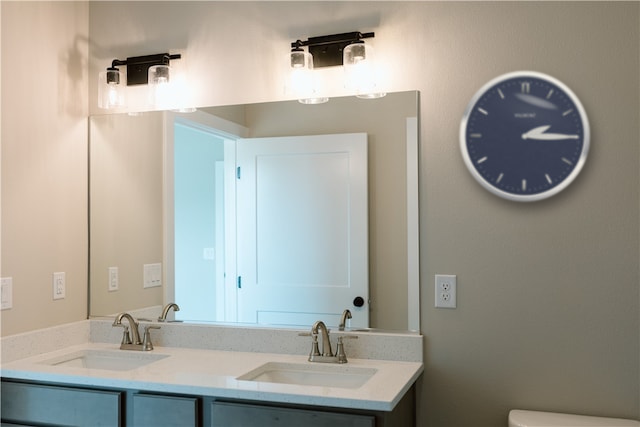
2:15
